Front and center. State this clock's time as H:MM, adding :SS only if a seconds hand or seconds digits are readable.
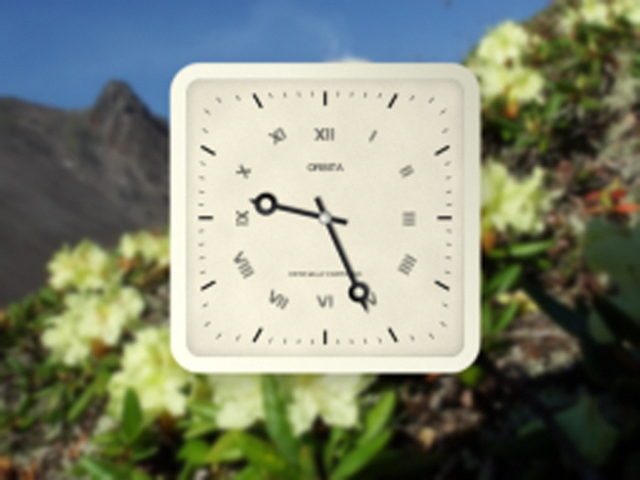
9:26
